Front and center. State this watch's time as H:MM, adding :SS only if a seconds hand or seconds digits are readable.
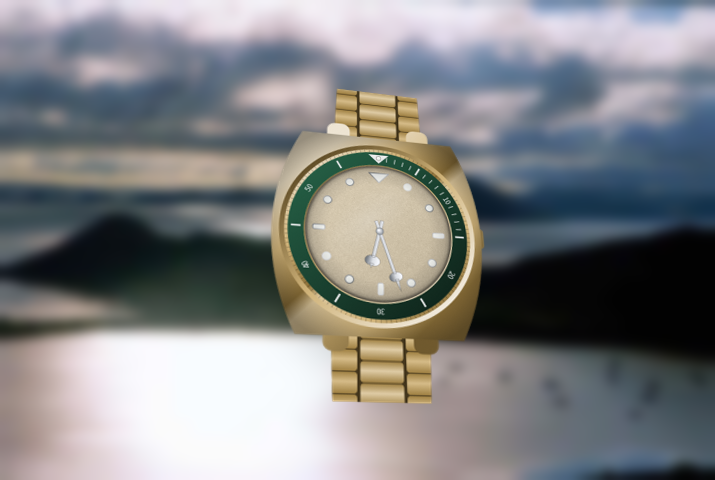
6:27
